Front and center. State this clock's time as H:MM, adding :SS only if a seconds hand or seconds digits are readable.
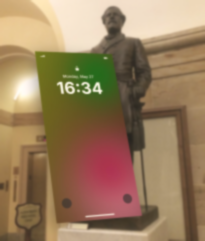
16:34
